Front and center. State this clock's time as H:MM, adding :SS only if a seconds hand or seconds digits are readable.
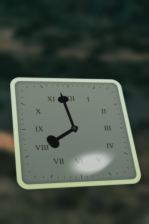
7:58
